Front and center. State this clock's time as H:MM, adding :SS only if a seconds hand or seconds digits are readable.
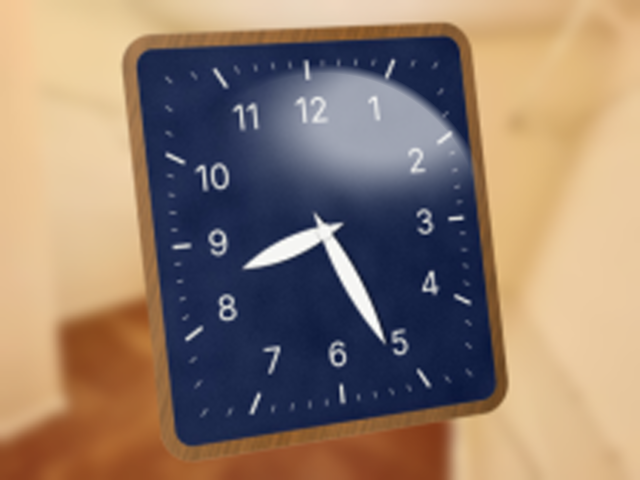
8:26
